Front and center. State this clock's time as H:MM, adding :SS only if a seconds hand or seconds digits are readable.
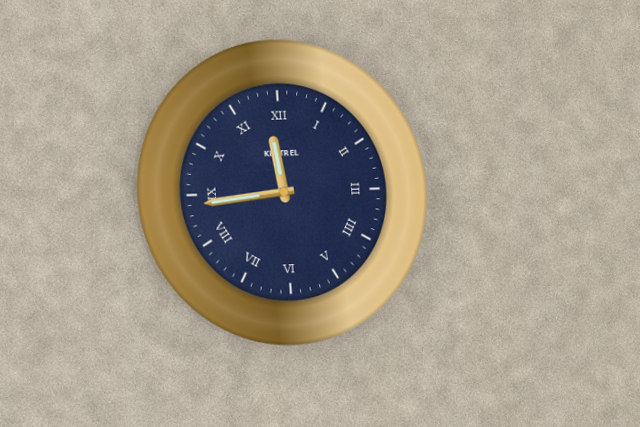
11:44
